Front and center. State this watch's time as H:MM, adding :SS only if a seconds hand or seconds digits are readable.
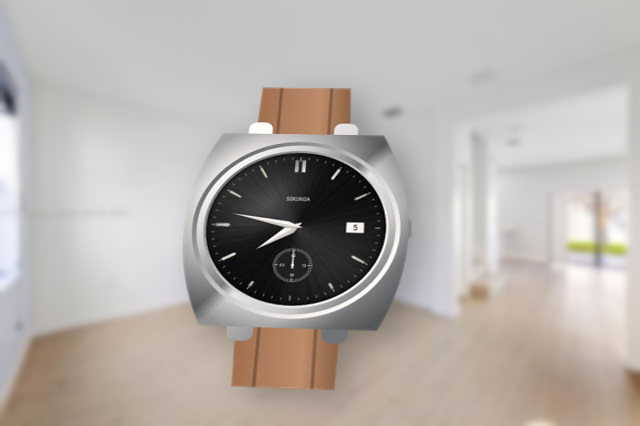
7:47
